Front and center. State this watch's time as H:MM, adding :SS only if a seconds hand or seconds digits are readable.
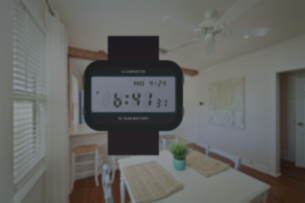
6:41
